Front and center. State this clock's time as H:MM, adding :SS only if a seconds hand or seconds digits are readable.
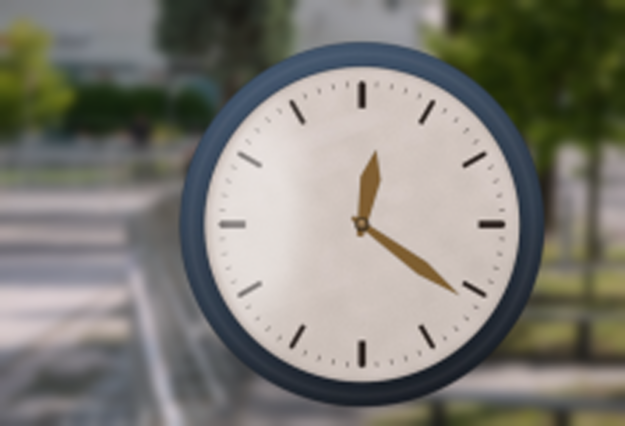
12:21
